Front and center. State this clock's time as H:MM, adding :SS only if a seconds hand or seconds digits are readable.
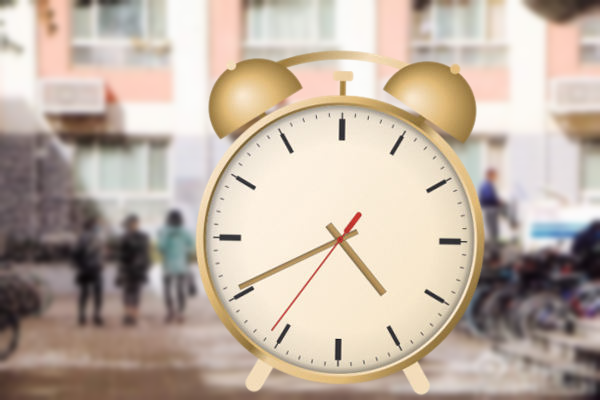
4:40:36
